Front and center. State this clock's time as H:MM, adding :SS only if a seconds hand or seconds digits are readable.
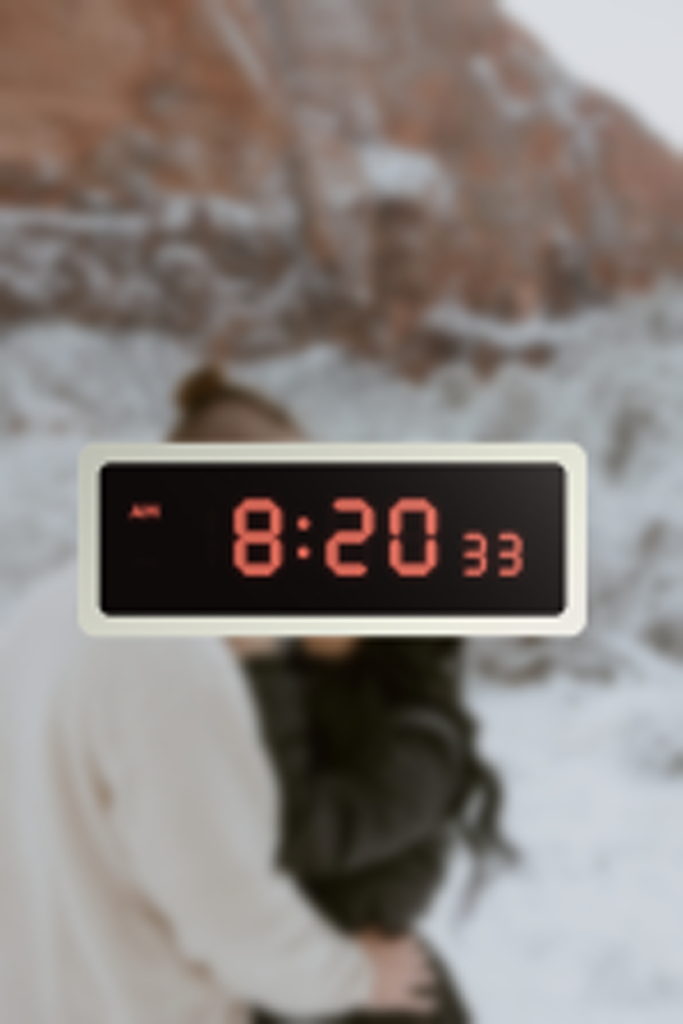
8:20:33
